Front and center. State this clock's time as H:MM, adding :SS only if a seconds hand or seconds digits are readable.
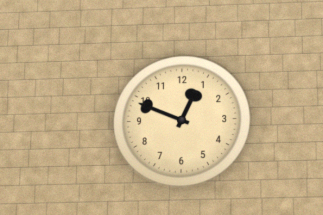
12:49
